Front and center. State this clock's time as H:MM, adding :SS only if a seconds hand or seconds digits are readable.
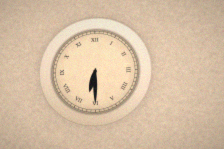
6:30
